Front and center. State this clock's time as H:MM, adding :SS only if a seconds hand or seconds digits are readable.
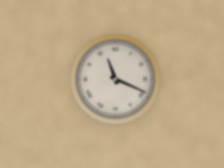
11:19
